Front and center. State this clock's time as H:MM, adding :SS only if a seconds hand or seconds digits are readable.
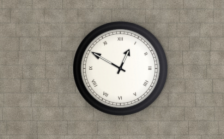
12:50
